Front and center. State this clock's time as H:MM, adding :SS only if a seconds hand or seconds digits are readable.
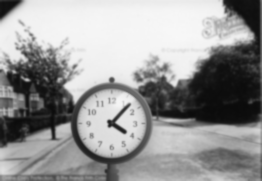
4:07
